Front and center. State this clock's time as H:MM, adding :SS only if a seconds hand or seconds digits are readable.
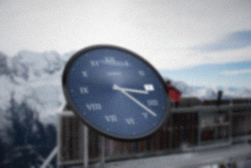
3:23
